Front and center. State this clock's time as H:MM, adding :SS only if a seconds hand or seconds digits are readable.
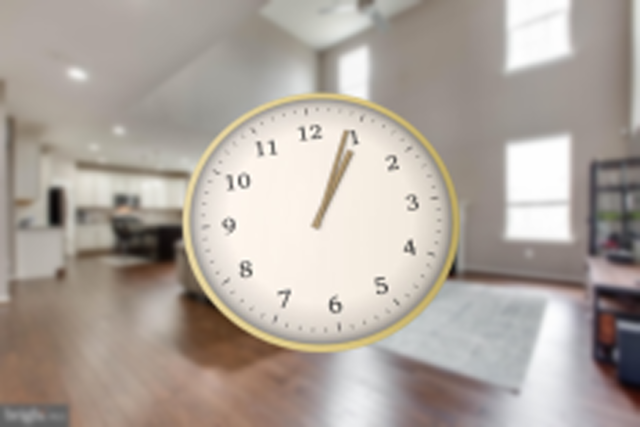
1:04
